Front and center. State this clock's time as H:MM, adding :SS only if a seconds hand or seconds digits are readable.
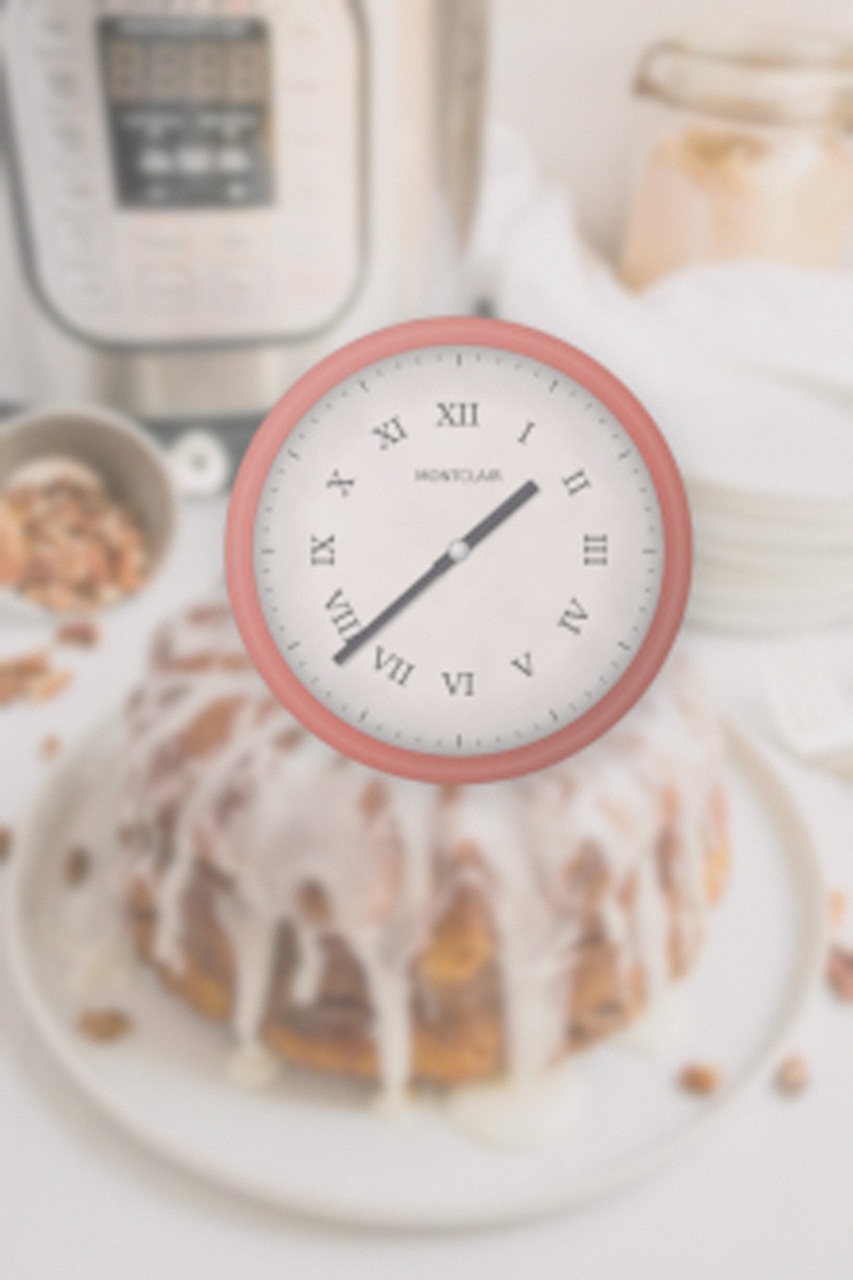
1:38
